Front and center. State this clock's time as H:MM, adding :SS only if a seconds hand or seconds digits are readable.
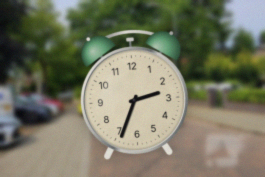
2:34
